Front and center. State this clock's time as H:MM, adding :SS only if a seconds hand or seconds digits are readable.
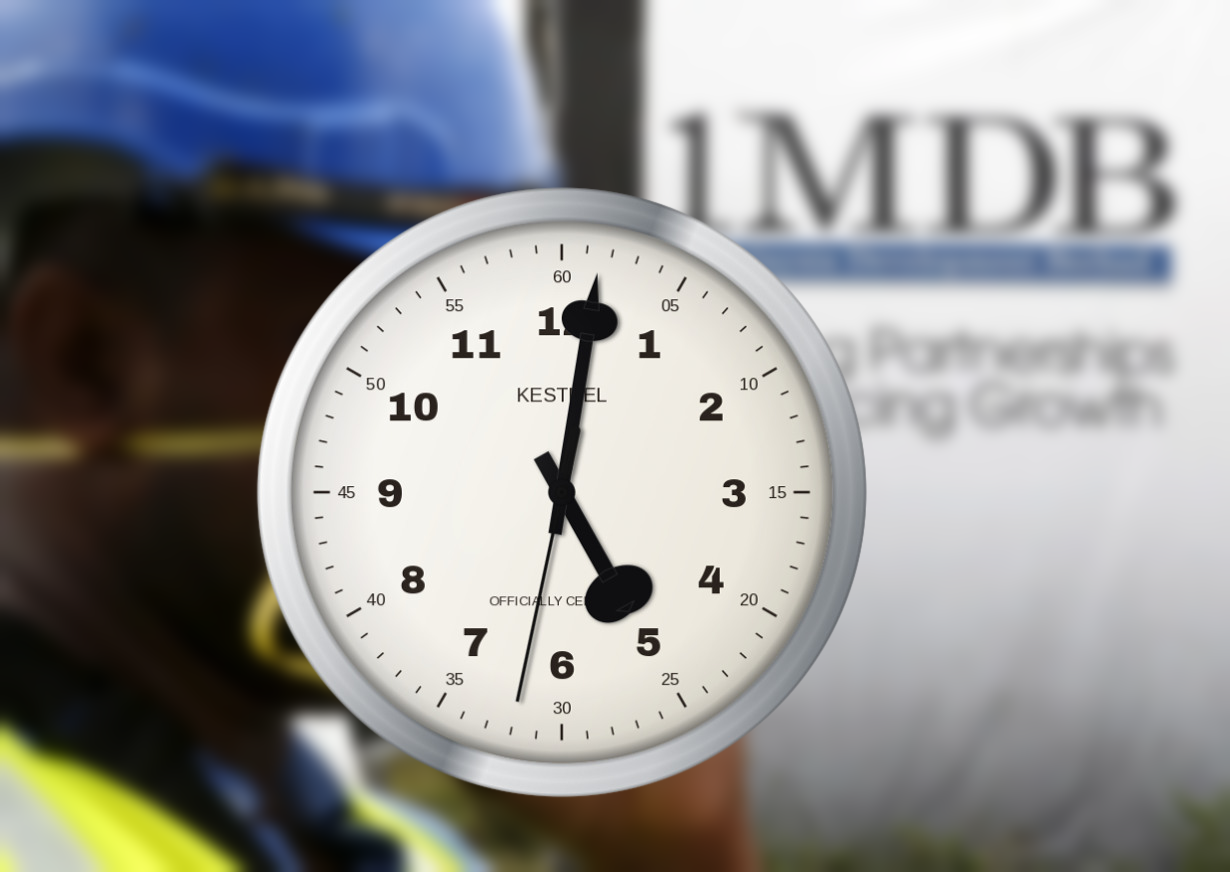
5:01:32
